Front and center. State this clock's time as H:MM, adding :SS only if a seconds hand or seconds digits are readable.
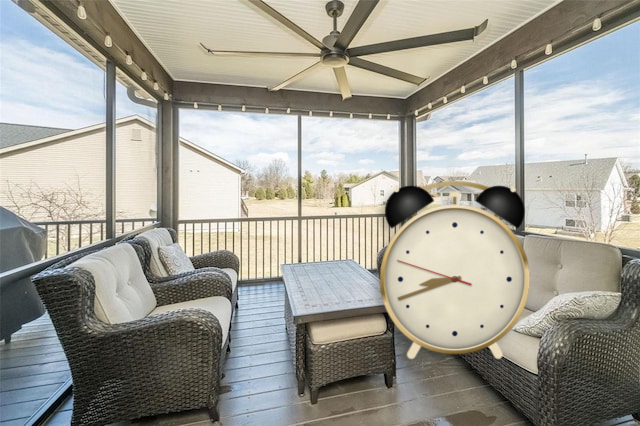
8:41:48
